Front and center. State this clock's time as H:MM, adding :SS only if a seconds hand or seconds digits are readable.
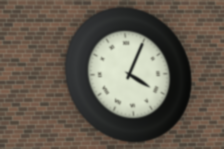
4:05
